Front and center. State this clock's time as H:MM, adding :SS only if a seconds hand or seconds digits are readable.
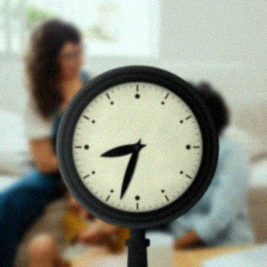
8:33
